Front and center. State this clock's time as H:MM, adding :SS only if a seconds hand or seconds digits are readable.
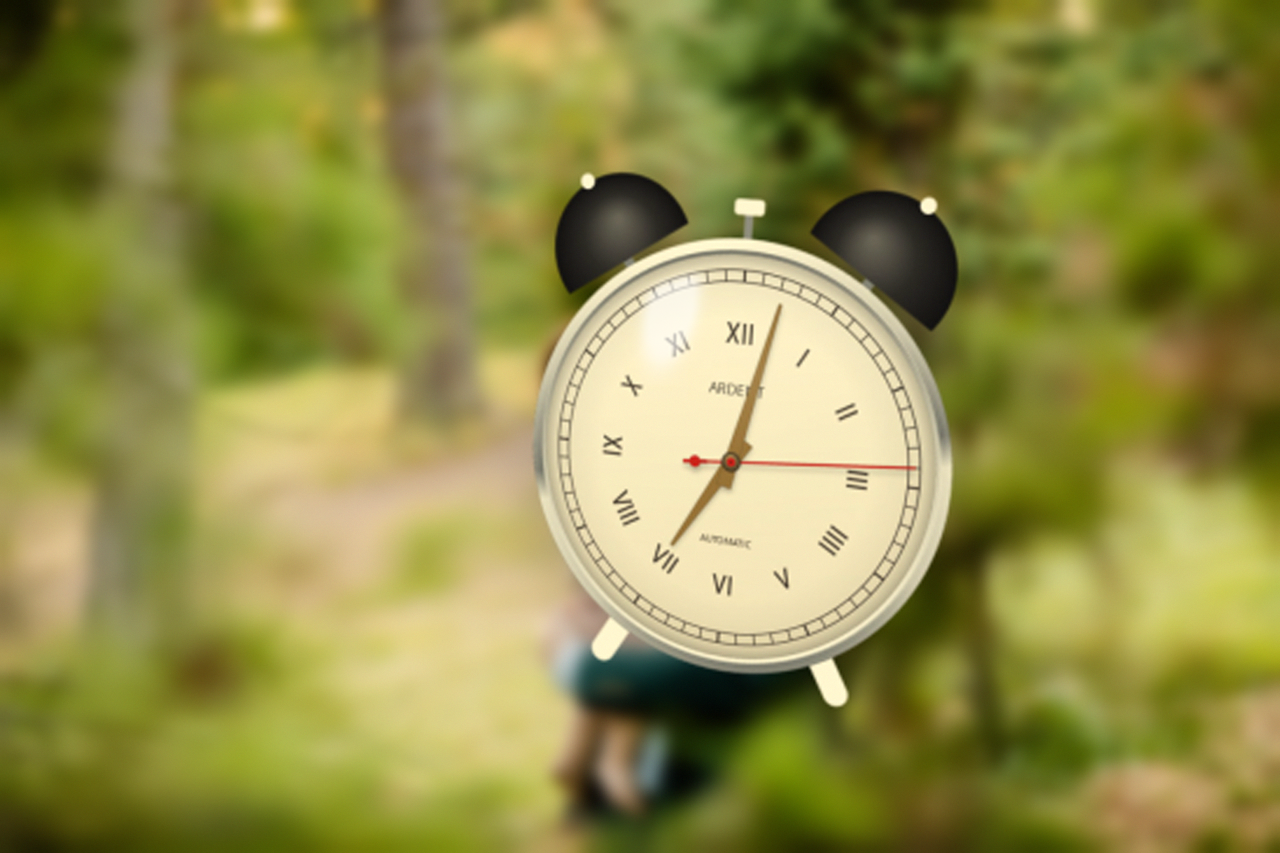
7:02:14
